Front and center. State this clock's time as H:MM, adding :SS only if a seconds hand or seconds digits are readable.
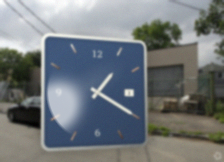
1:20
